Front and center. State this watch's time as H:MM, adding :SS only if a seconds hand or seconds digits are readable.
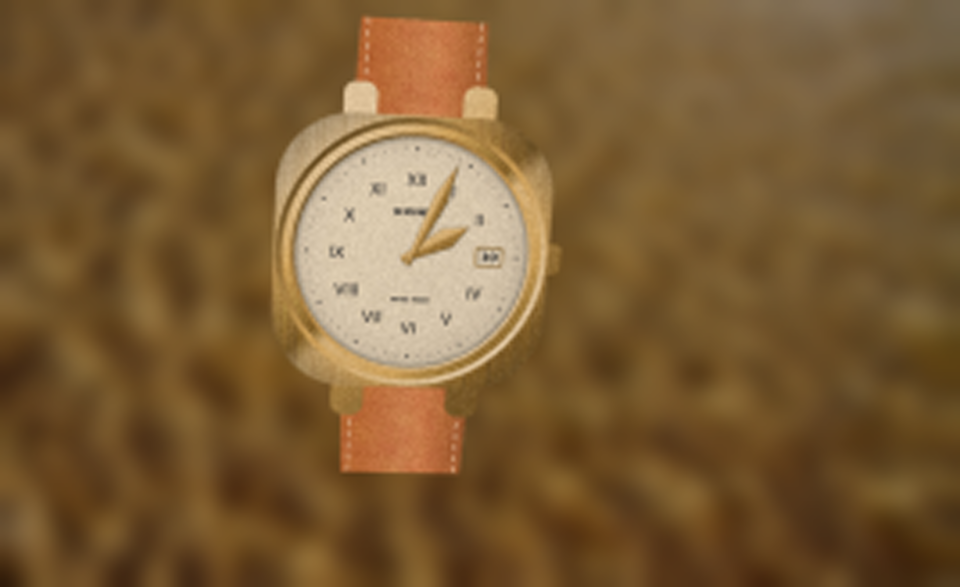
2:04
